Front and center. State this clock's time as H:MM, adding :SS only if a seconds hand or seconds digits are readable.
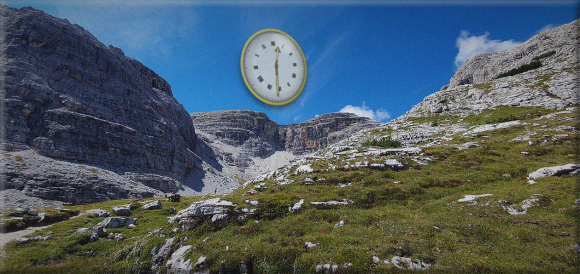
12:31
